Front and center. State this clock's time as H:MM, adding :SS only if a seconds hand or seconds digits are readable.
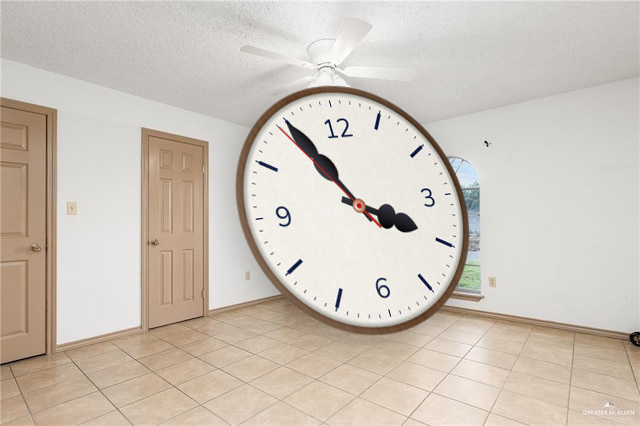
3:54:54
